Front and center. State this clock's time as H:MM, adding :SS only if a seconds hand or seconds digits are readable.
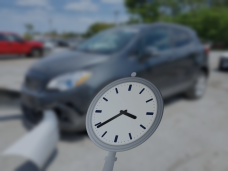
3:39
